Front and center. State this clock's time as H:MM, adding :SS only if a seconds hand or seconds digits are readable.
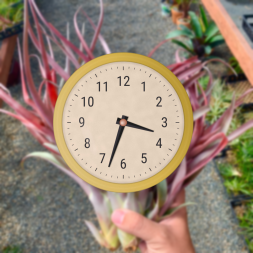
3:33
